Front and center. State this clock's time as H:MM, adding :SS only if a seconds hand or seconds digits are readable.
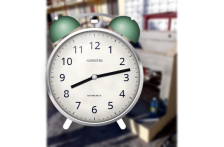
8:13
